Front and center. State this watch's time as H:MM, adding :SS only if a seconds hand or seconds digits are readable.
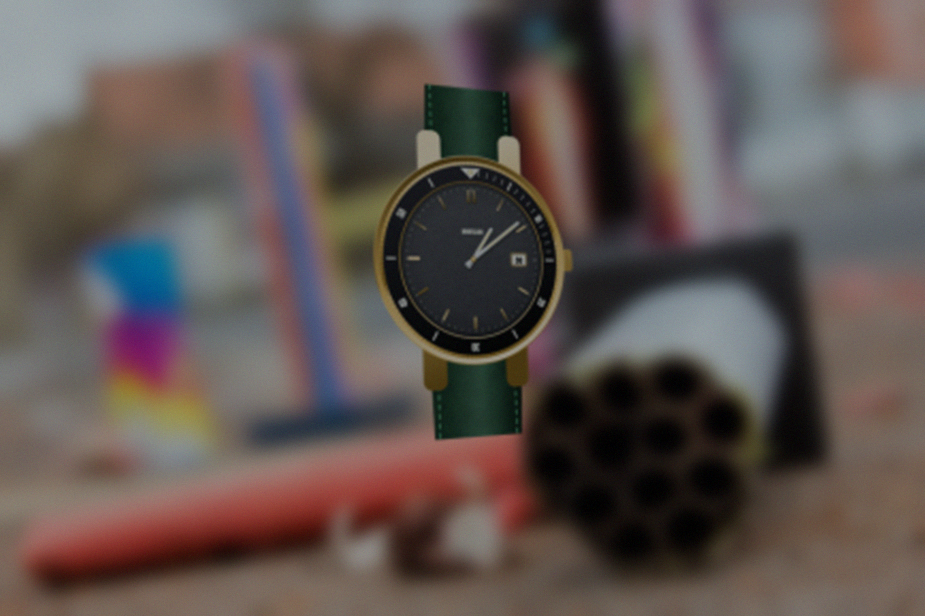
1:09
